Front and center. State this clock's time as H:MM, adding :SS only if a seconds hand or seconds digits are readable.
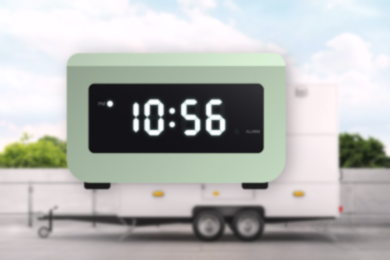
10:56
